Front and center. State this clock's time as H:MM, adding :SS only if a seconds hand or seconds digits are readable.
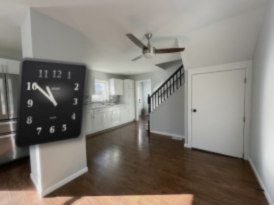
10:51
